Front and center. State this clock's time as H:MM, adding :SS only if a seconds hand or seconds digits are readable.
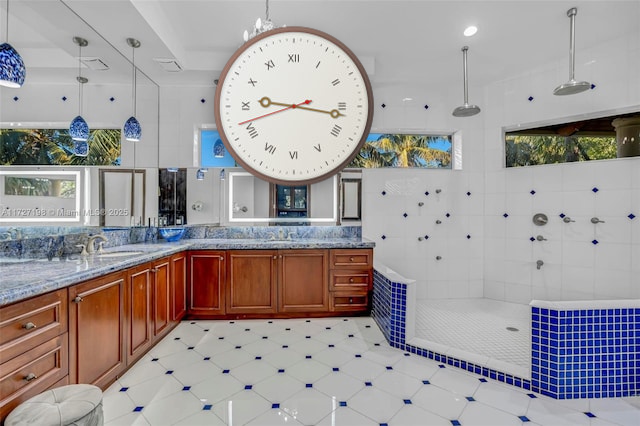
9:16:42
